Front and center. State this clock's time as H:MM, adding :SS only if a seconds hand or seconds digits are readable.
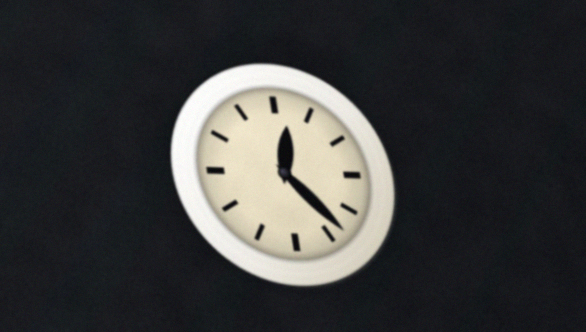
12:23
